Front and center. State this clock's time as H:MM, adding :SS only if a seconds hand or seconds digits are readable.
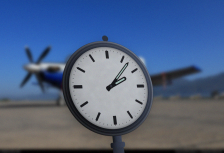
2:07
